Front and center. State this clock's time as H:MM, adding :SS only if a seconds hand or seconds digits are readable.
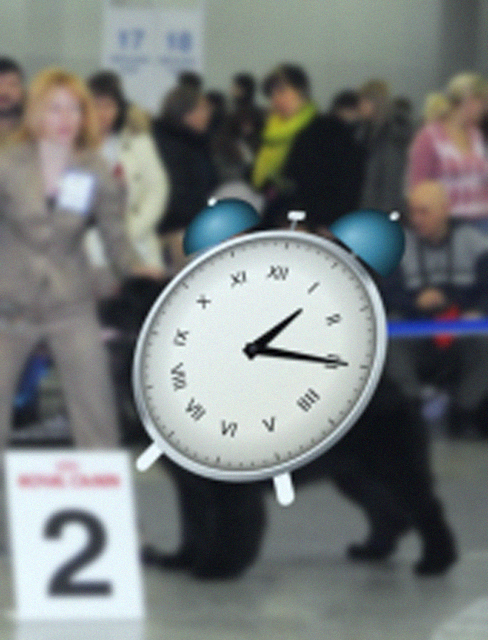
1:15
